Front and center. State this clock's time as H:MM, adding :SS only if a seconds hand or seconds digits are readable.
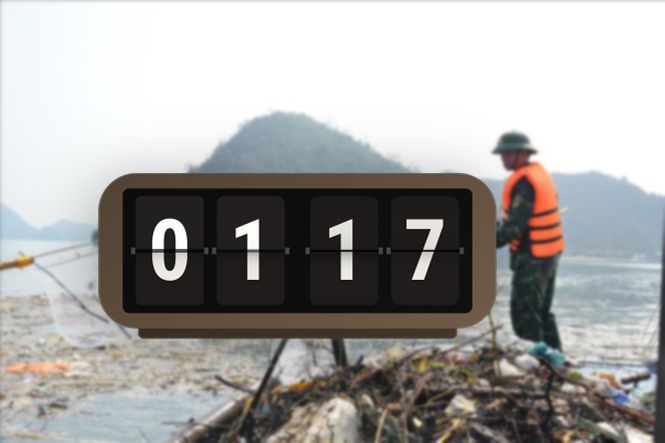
1:17
